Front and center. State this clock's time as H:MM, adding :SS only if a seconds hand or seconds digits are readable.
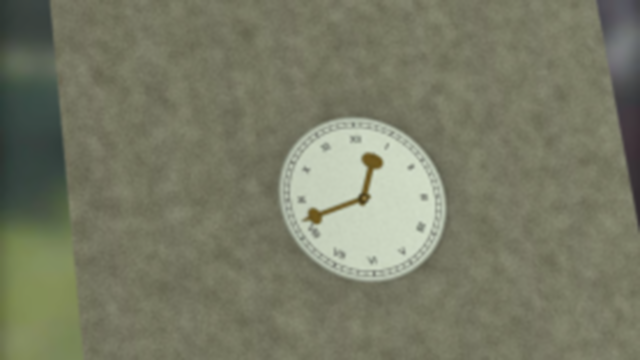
12:42
